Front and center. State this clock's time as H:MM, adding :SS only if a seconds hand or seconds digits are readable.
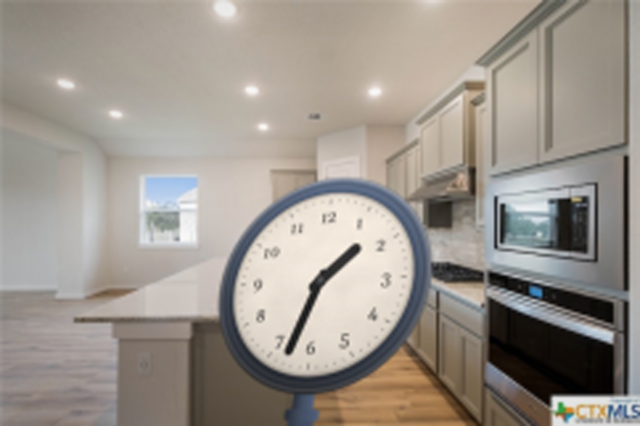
1:33
